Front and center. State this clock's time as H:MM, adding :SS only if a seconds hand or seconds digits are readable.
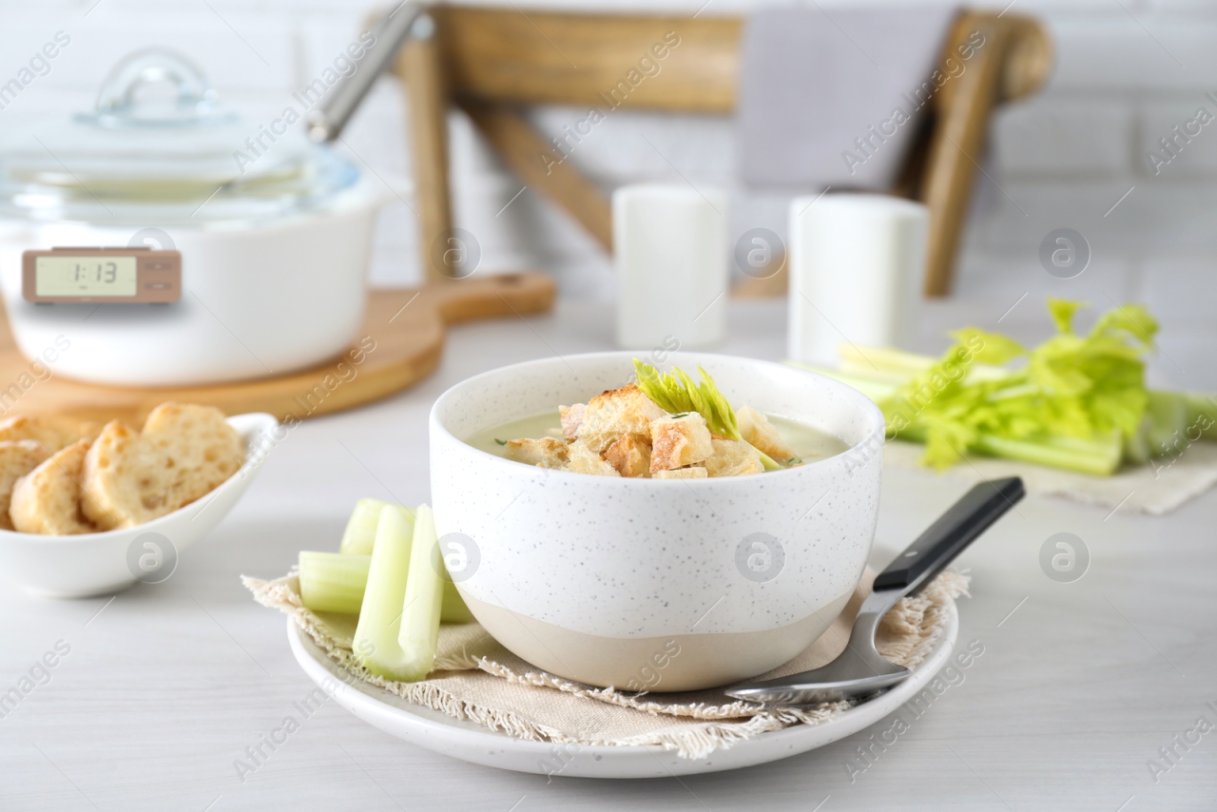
1:13
